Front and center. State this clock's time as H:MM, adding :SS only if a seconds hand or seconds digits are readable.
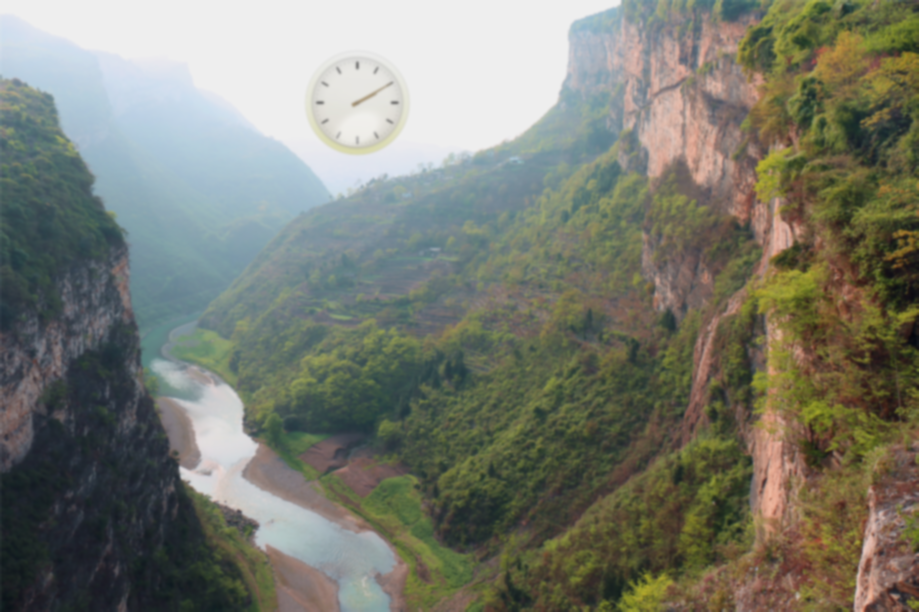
2:10
